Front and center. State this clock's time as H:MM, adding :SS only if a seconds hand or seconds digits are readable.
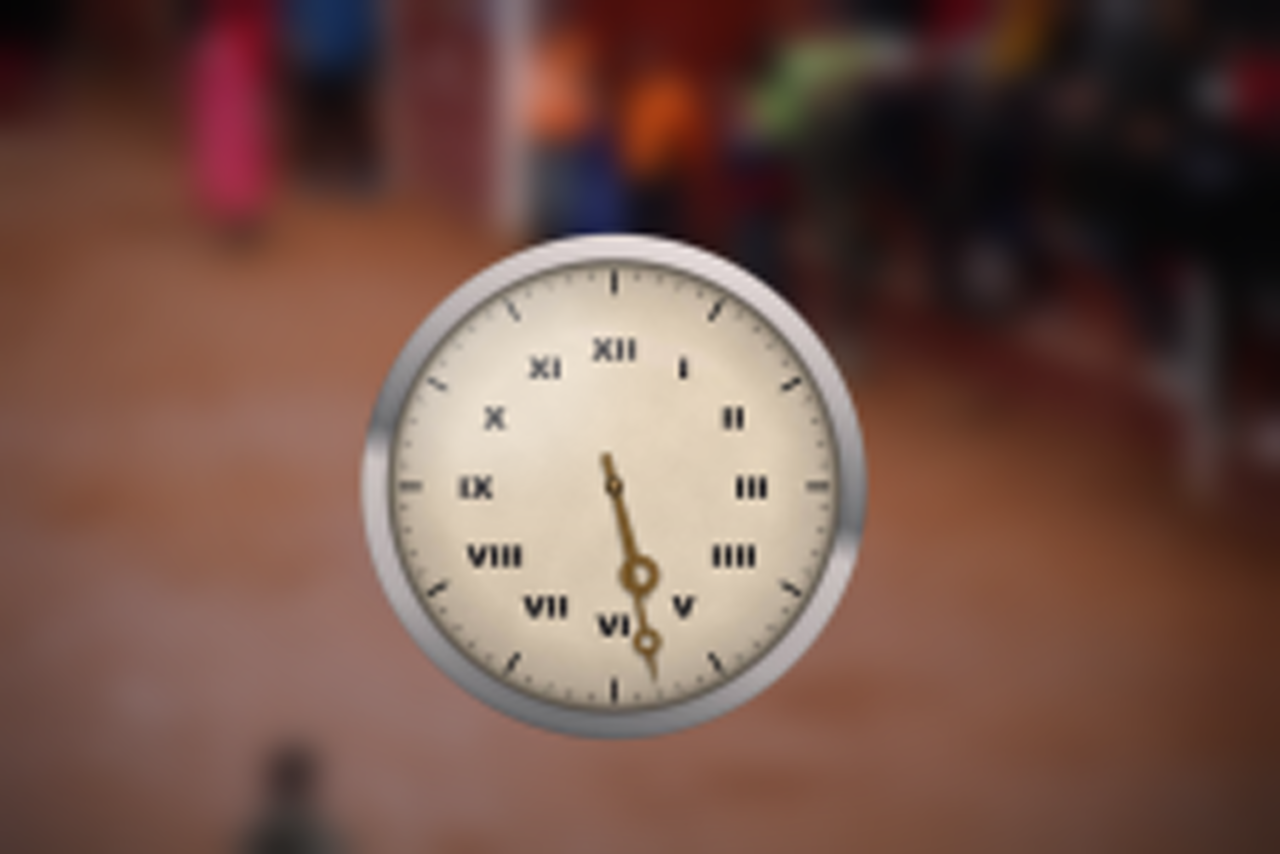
5:28
